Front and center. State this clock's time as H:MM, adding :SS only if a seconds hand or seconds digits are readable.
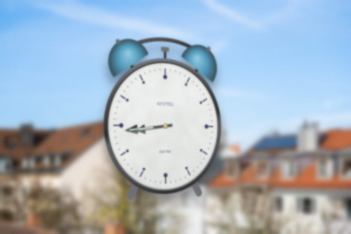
8:44
